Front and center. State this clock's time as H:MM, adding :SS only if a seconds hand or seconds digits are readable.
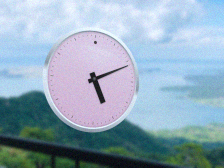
5:11
